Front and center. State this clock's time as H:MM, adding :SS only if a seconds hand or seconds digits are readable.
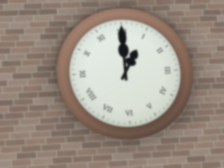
1:00
